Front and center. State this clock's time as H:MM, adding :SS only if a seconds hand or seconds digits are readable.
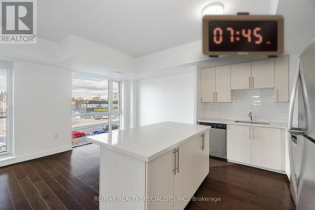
7:45
